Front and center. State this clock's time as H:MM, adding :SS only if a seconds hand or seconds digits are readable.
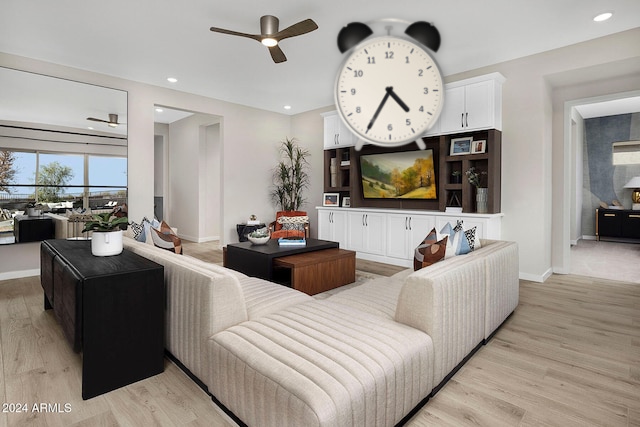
4:35
